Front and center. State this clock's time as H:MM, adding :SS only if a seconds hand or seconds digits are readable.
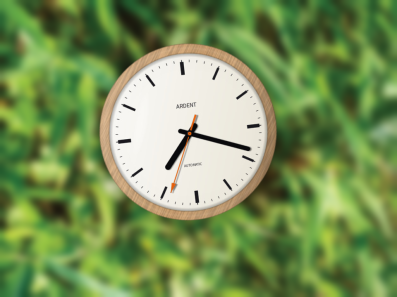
7:18:34
